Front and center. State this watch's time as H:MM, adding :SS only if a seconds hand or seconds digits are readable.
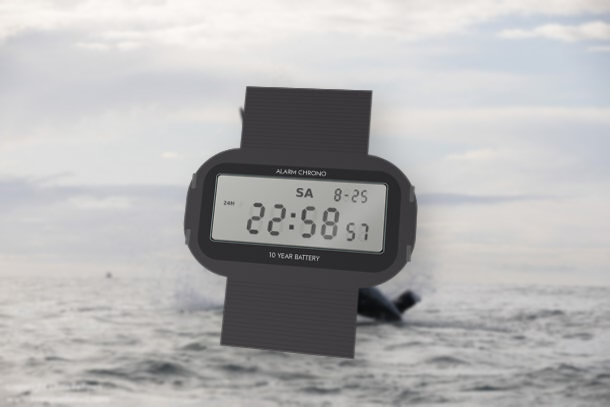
22:58:57
